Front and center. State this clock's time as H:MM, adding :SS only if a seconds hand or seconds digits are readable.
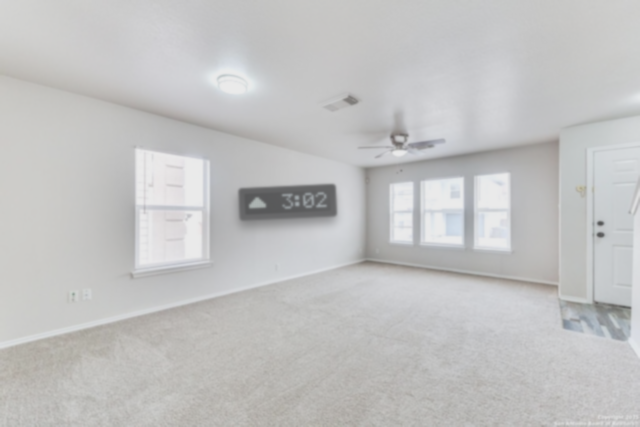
3:02
